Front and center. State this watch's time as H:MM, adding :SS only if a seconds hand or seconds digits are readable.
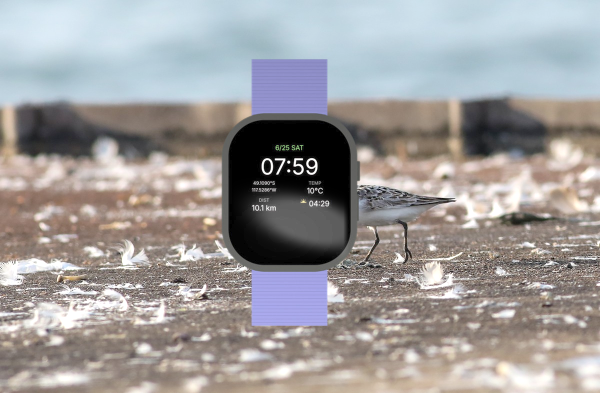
7:59
